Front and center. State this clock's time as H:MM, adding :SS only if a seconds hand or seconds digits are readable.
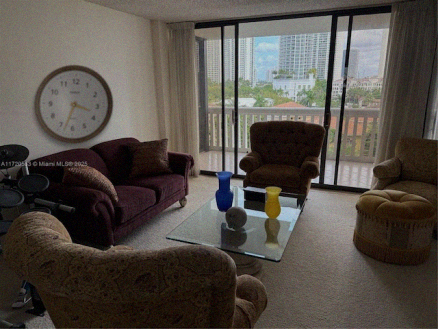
3:33
